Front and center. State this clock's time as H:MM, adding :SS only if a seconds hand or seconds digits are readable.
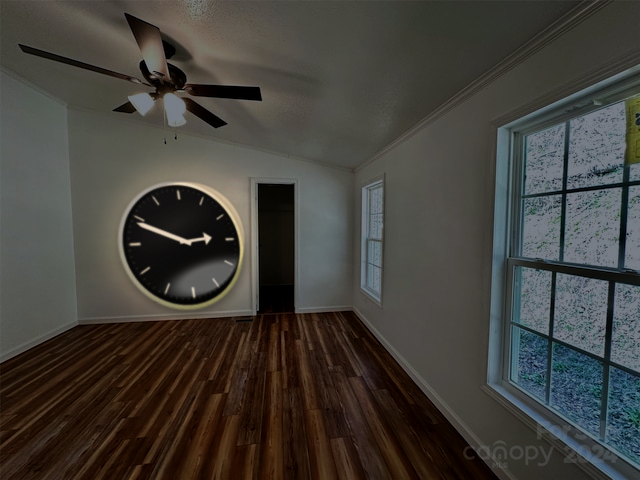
2:49
